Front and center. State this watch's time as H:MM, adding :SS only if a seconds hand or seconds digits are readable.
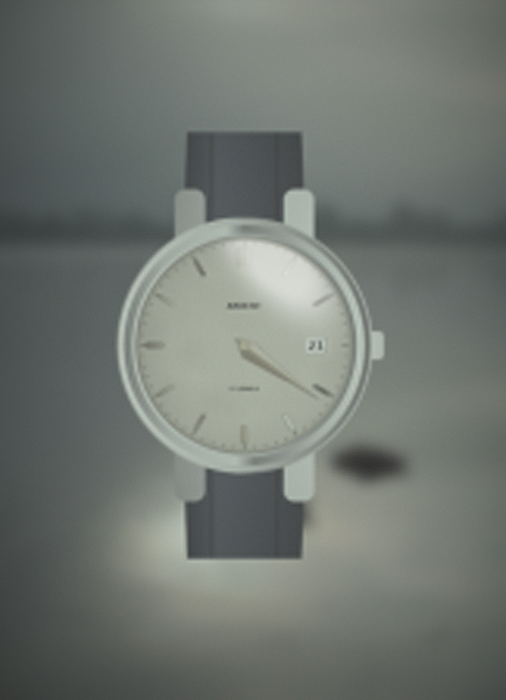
4:21
